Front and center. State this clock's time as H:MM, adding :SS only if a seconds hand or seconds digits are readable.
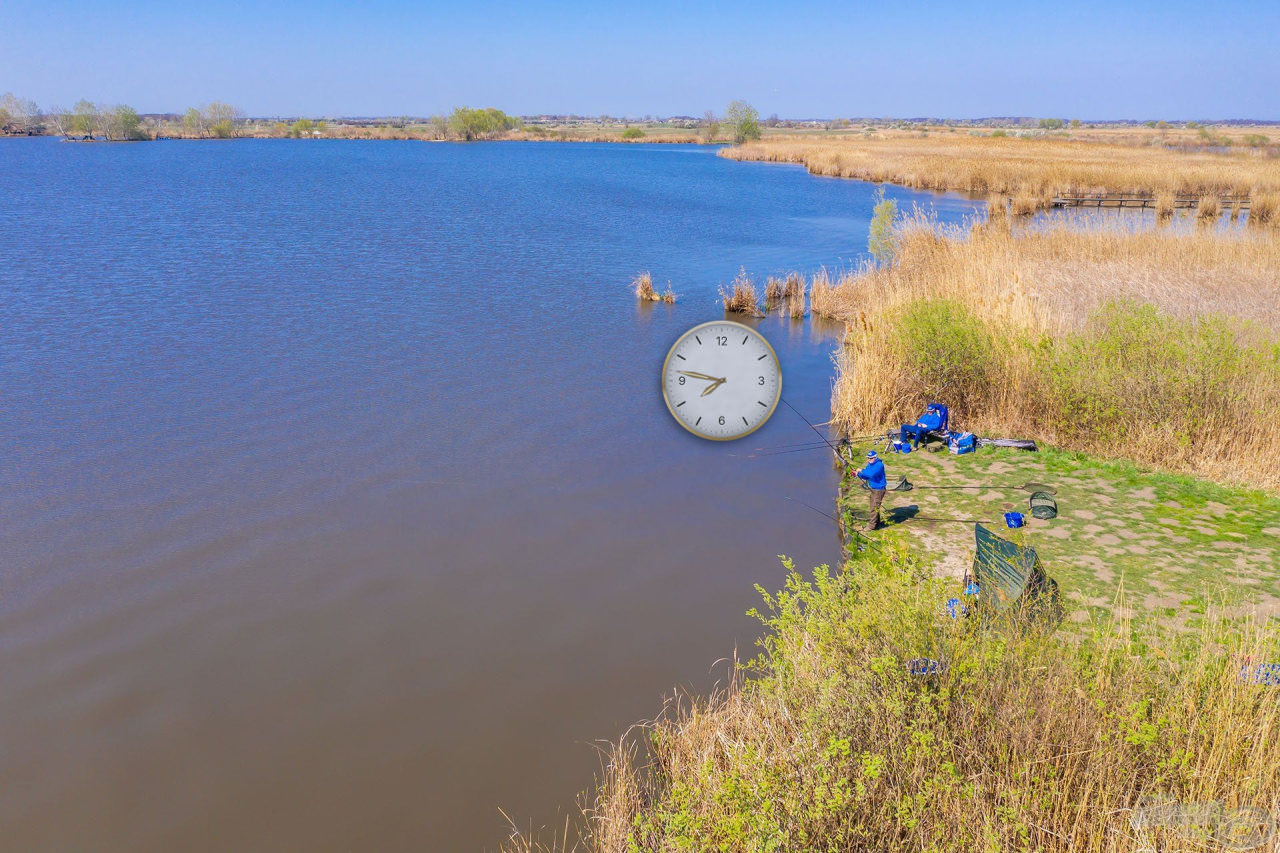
7:47
